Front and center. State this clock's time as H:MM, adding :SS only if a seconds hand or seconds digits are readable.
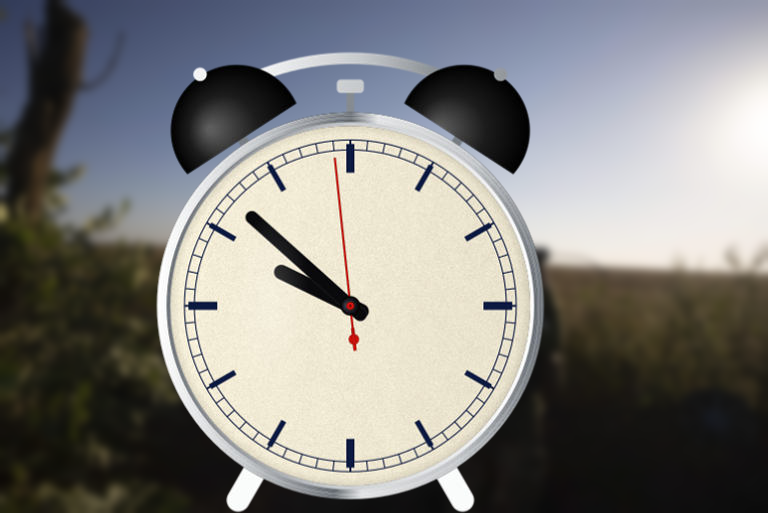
9:51:59
